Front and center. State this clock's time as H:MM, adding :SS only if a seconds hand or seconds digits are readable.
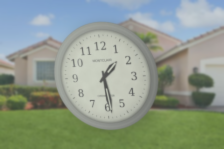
1:29
